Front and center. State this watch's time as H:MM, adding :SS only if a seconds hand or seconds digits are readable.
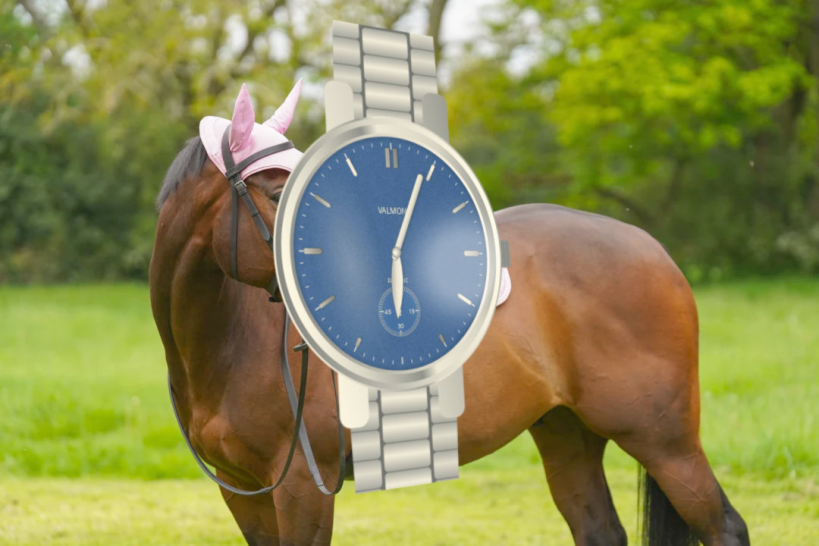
6:04
